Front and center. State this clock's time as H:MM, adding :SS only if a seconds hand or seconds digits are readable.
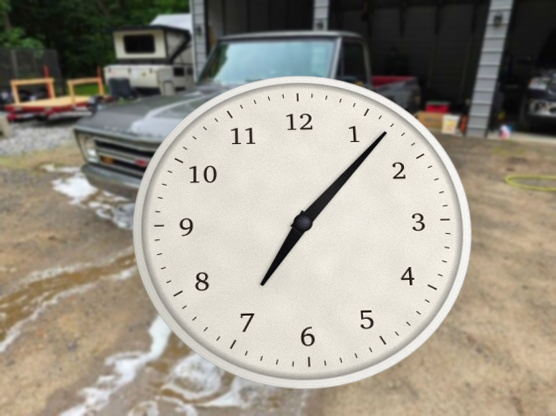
7:07
